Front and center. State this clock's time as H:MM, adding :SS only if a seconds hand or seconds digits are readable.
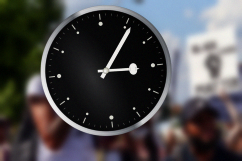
3:06
